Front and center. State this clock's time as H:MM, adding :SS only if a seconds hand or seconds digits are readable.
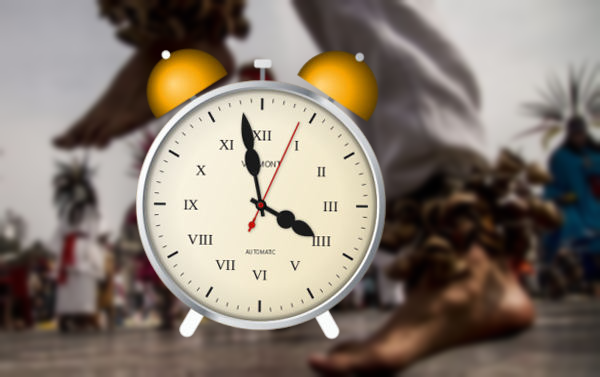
3:58:04
